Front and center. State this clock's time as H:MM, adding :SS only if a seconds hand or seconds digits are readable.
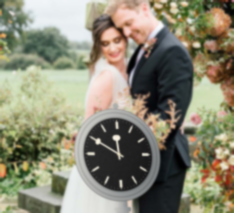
11:50
